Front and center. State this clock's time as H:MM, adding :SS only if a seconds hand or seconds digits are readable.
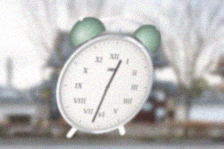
12:32
